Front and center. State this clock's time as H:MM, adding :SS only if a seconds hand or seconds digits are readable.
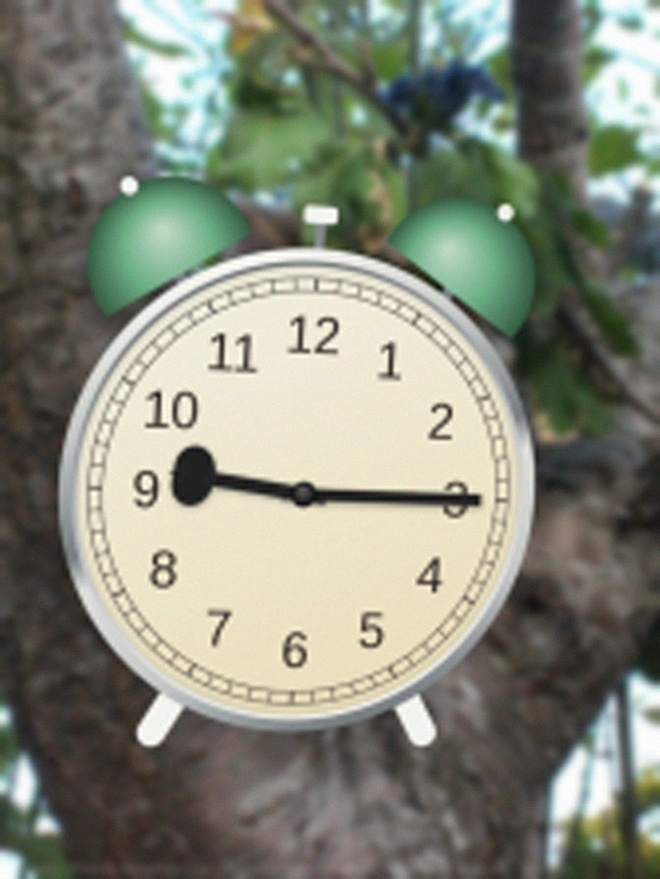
9:15
